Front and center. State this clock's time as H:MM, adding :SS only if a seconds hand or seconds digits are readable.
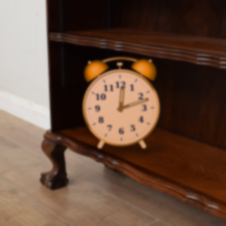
12:12
